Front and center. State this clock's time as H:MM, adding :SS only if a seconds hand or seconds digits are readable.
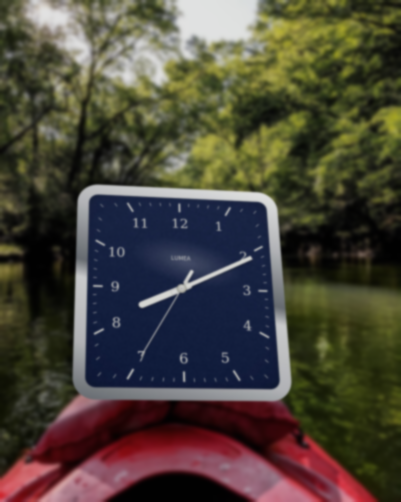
8:10:35
